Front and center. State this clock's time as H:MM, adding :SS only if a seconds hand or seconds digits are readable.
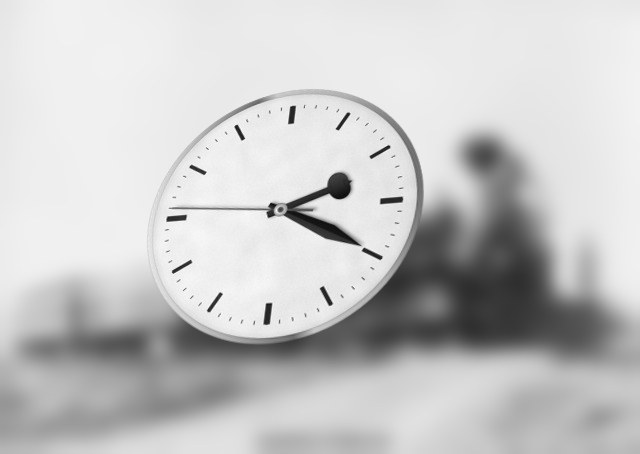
2:19:46
